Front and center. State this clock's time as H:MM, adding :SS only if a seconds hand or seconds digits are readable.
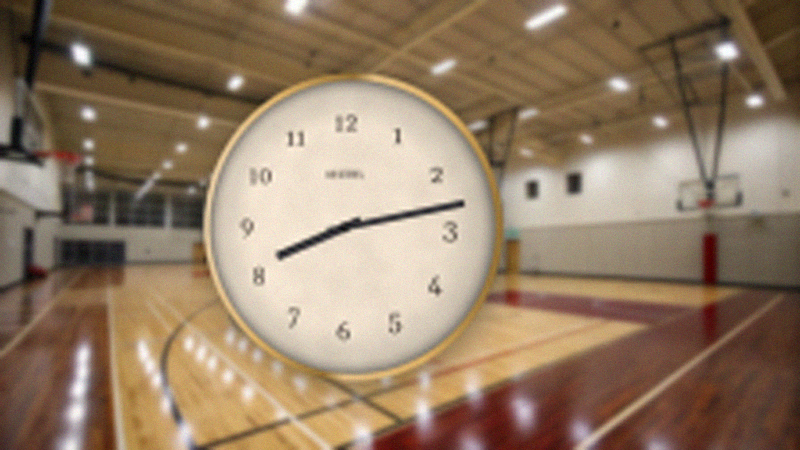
8:13
